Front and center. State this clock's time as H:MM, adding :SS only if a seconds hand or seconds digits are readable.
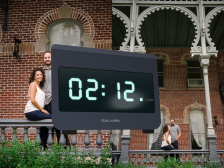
2:12
